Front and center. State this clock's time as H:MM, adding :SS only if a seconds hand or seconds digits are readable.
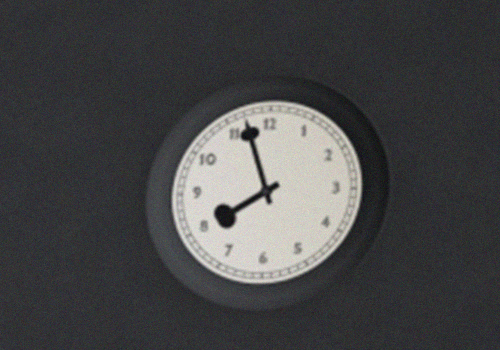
7:57
